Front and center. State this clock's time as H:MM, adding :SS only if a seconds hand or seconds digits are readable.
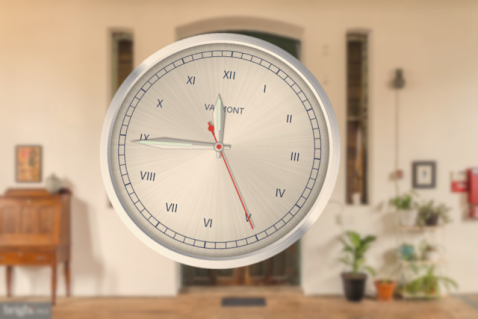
11:44:25
